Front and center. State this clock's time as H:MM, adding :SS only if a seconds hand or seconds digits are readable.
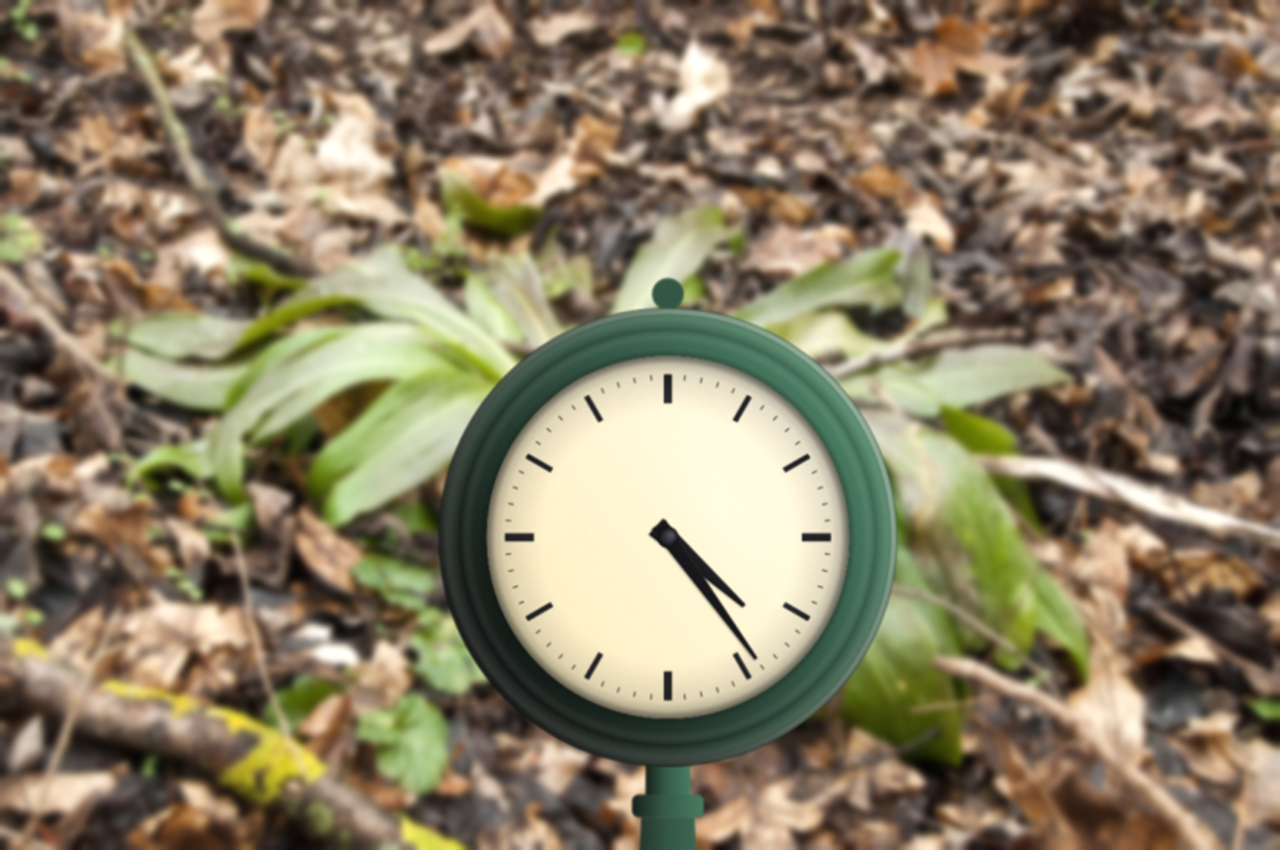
4:24
